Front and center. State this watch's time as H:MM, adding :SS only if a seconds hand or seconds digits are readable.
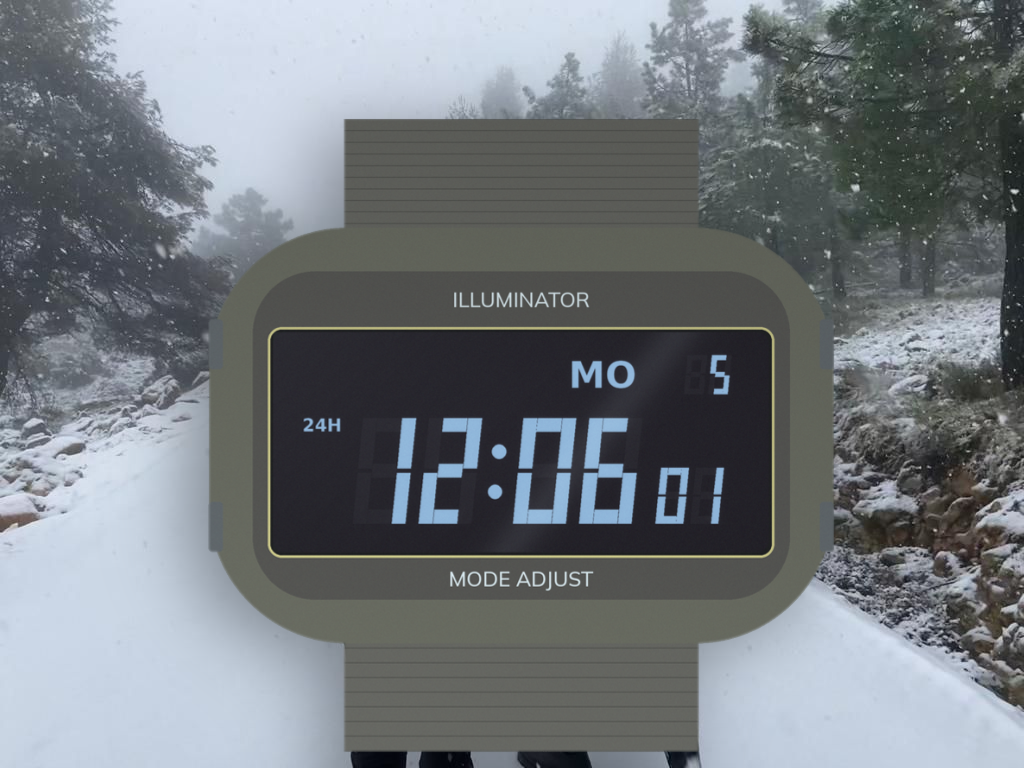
12:06:01
